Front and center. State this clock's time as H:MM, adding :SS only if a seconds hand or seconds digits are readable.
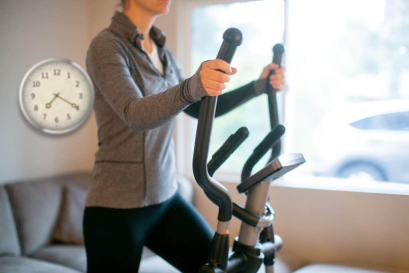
7:20
